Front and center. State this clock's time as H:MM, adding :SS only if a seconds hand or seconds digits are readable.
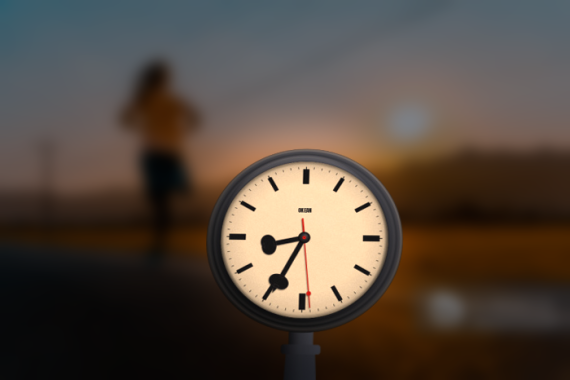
8:34:29
